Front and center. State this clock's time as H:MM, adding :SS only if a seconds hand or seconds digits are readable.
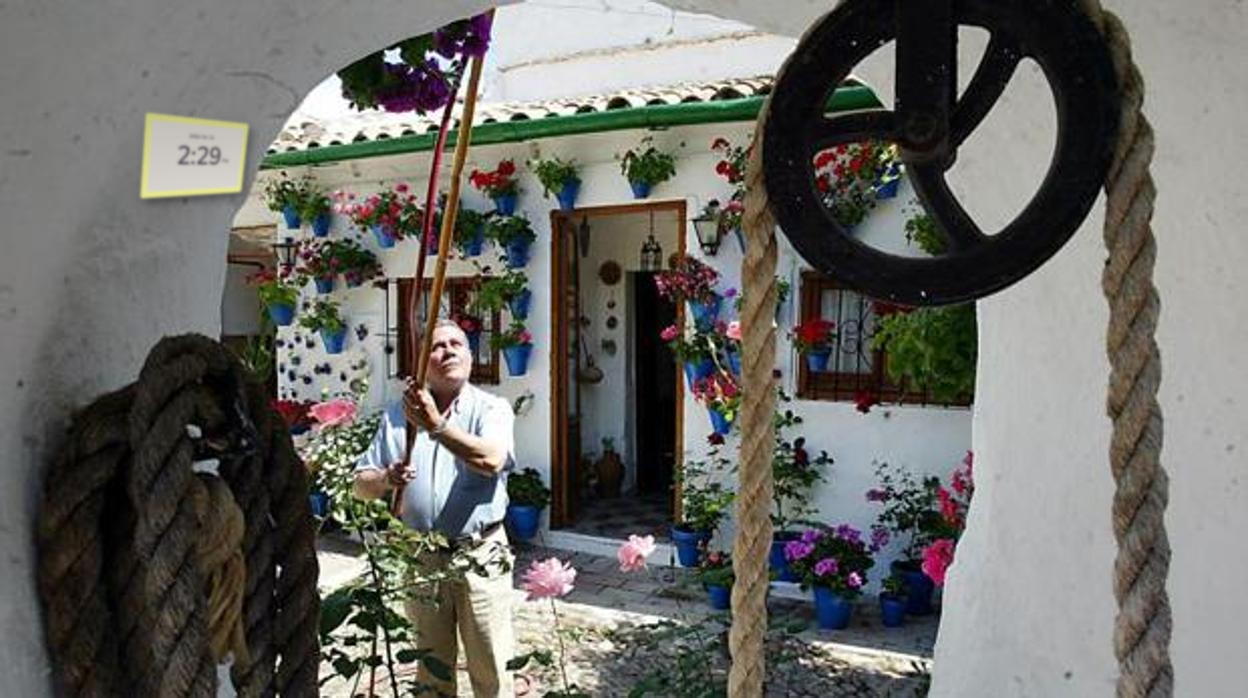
2:29
